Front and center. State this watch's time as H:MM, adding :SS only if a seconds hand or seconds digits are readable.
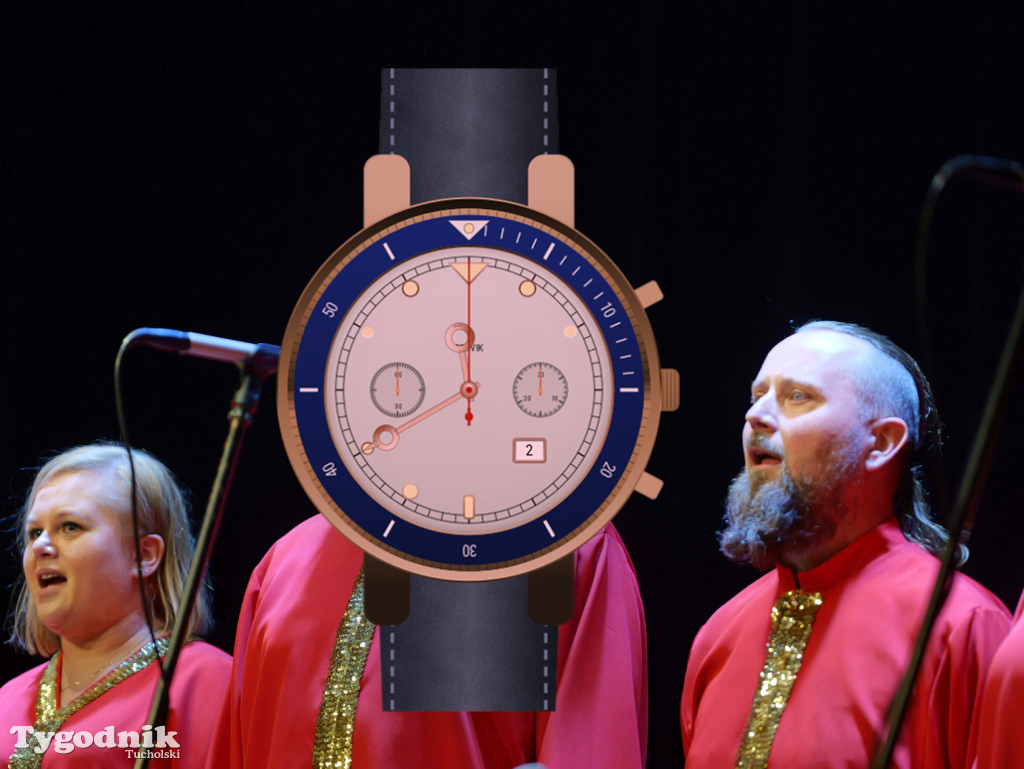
11:40
